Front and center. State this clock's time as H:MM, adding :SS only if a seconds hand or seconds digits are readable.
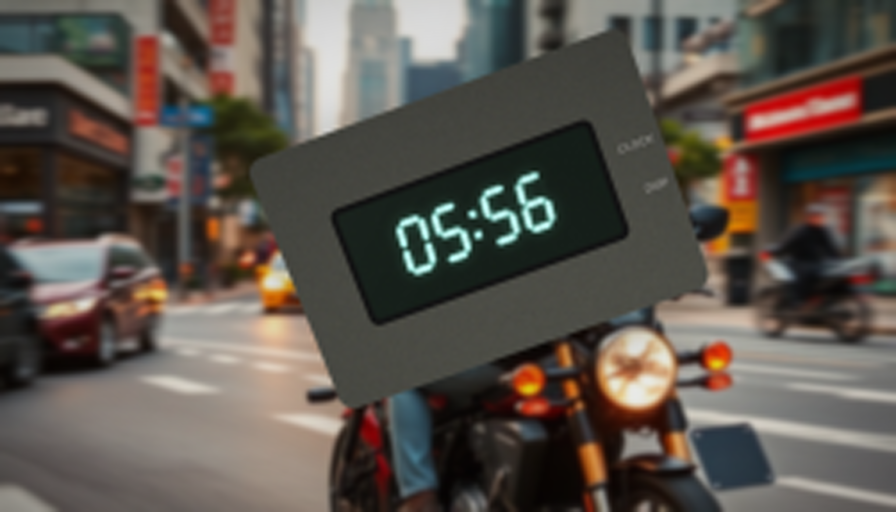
5:56
